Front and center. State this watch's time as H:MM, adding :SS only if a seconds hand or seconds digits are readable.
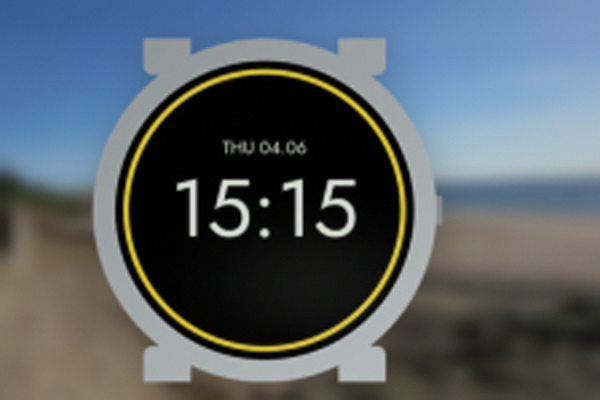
15:15
